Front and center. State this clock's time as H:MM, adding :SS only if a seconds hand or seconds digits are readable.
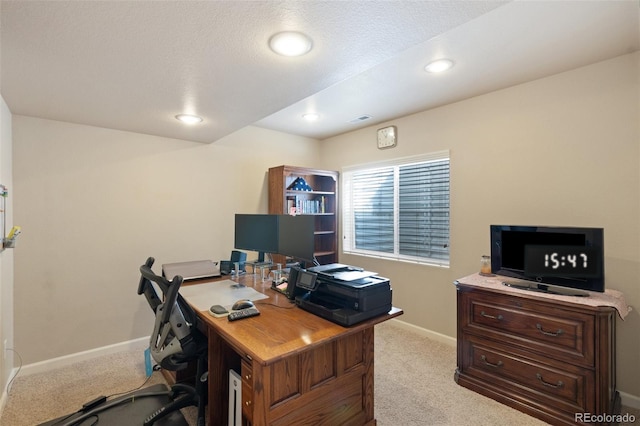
15:47
